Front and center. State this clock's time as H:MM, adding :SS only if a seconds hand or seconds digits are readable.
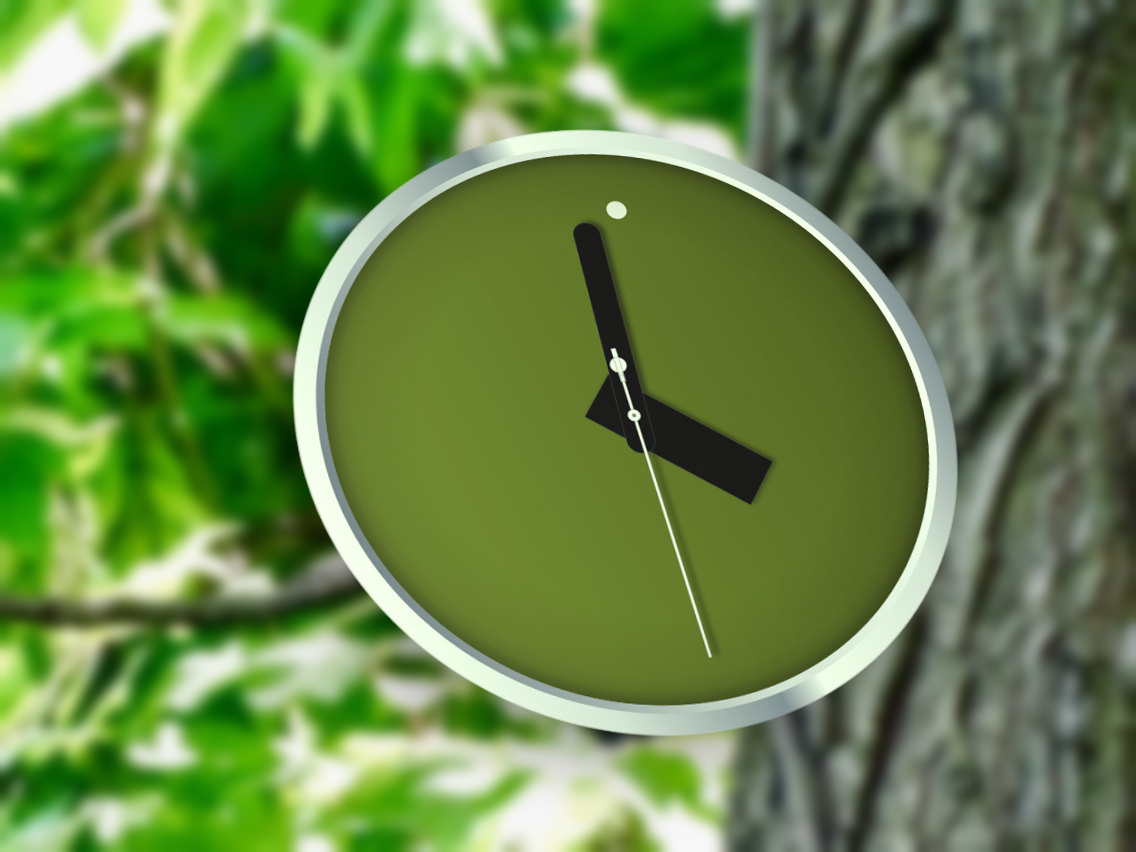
3:58:28
